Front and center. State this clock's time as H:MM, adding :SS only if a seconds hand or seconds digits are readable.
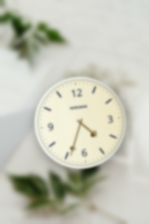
4:34
